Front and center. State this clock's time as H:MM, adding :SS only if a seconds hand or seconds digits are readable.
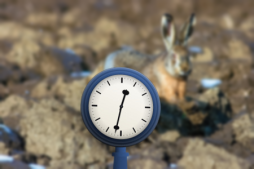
12:32
